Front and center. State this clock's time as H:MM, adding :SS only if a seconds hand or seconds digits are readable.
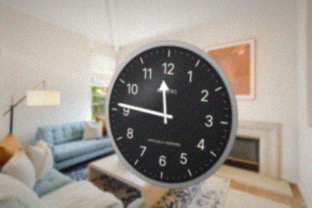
11:46
